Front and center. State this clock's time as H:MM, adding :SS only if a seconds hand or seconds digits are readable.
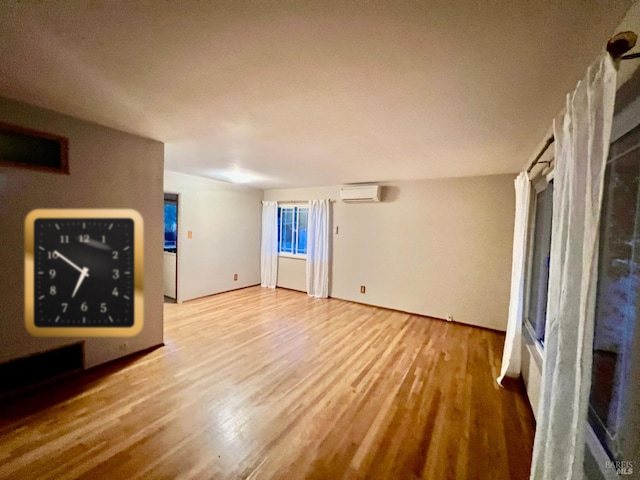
6:51
